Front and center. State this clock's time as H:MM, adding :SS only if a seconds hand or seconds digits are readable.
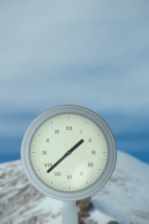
1:38
